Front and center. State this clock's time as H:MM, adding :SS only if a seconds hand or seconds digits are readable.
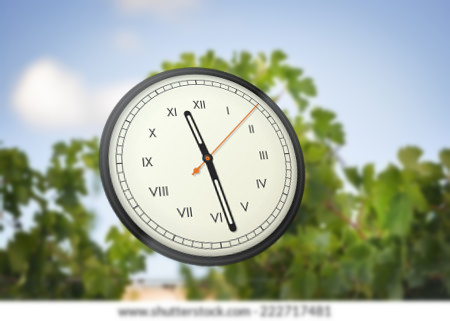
11:28:08
